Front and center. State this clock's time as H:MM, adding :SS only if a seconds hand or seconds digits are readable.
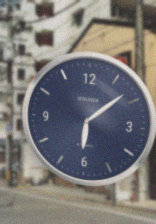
6:08
